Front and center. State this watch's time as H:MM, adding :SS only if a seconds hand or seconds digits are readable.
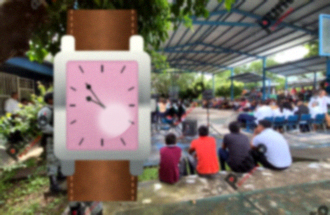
9:54
